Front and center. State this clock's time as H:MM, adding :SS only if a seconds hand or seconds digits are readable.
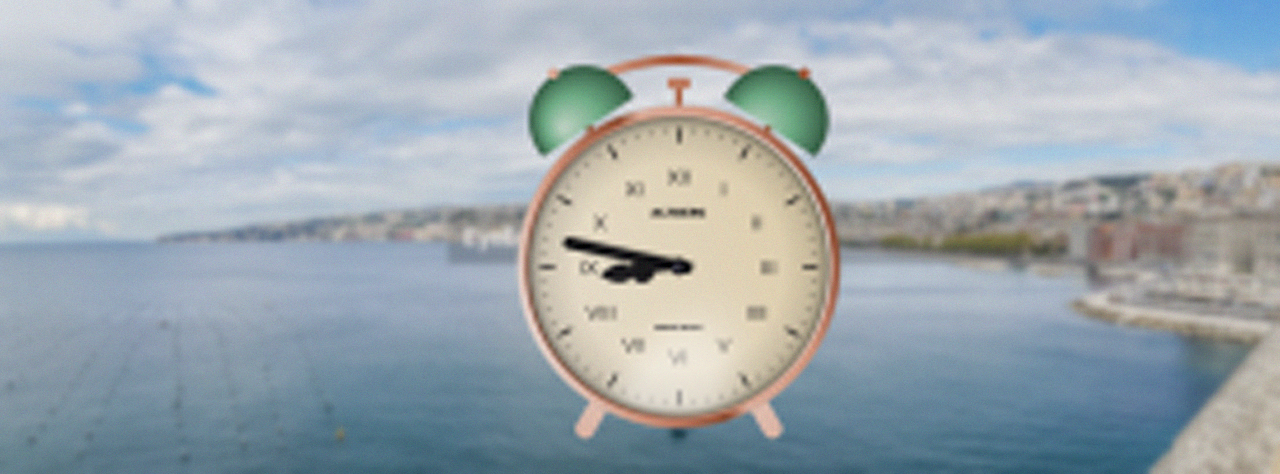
8:47
